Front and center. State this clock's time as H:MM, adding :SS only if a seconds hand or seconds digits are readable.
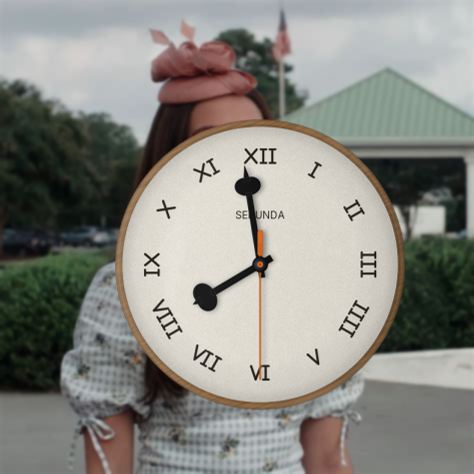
7:58:30
